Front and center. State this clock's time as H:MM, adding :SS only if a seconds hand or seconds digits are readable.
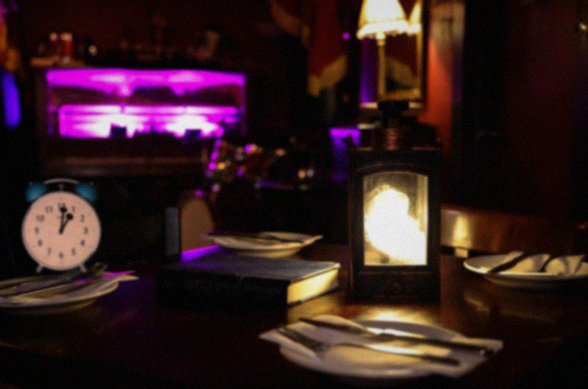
1:01
